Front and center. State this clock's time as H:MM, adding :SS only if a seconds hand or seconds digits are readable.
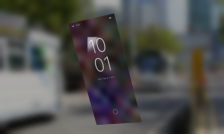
10:01
